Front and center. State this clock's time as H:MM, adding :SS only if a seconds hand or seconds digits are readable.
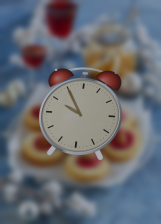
9:55
